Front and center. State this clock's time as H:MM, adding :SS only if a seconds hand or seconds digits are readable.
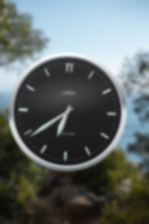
6:39
